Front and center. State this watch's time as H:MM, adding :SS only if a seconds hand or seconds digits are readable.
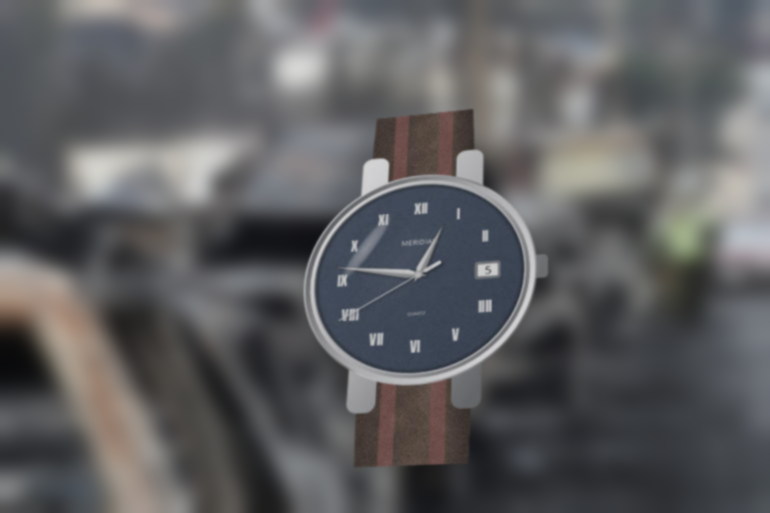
12:46:40
